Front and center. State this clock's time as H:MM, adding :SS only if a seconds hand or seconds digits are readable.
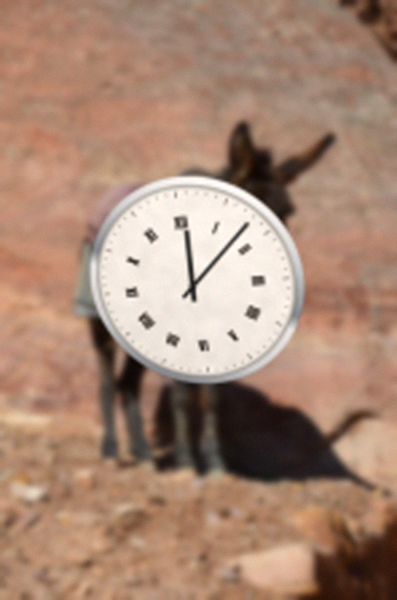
12:08
